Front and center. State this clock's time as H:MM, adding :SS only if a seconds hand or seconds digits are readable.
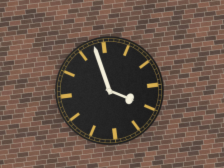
3:58
